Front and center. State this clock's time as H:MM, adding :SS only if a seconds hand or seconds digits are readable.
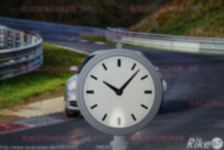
10:07
